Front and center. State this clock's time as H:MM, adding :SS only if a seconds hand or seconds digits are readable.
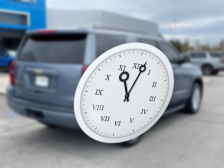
11:02
